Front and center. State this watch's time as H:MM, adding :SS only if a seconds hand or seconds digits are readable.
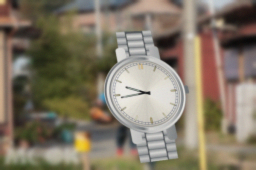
9:44
